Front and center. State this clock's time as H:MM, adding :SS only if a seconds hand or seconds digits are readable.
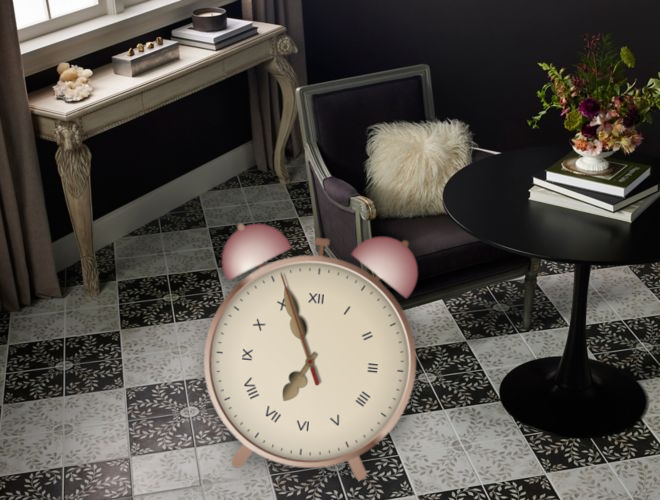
6:55:56
